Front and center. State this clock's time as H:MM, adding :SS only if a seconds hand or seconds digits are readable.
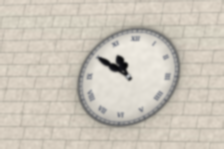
10:50
